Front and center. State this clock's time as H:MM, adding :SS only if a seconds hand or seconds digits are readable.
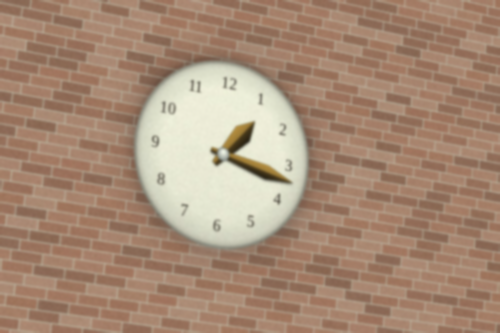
1:17
